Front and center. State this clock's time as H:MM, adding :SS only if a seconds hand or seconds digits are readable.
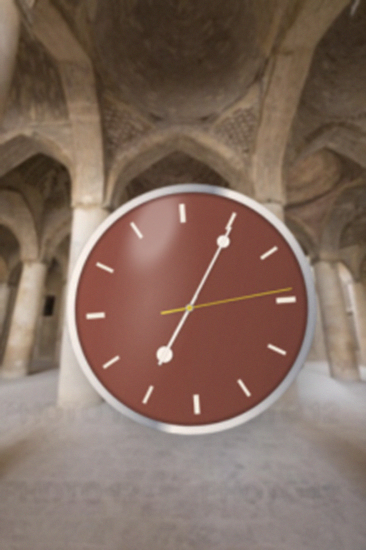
7:05:14
